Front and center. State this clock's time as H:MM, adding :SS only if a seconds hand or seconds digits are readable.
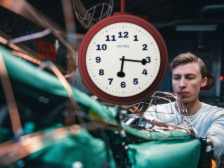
6:16
